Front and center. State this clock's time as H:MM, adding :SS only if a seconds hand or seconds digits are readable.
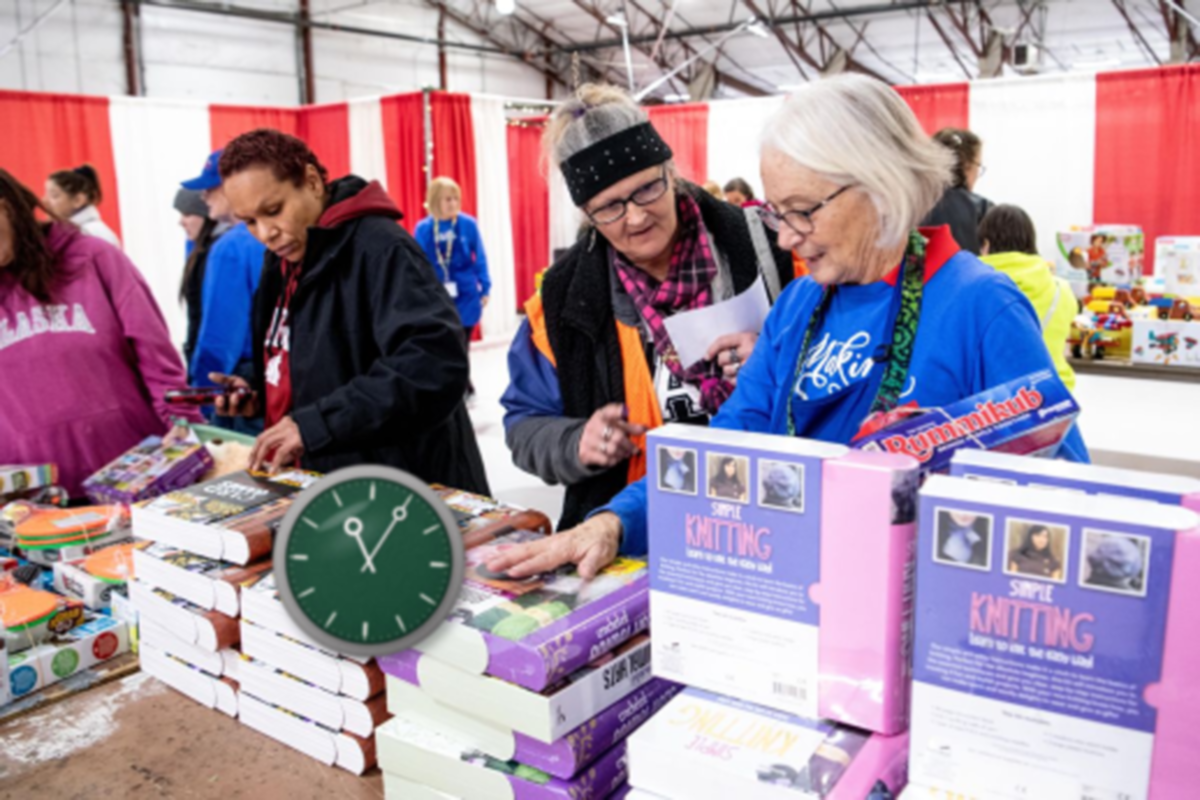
11:05
